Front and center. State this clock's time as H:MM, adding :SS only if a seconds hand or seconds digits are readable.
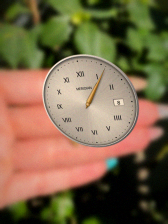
1:06
